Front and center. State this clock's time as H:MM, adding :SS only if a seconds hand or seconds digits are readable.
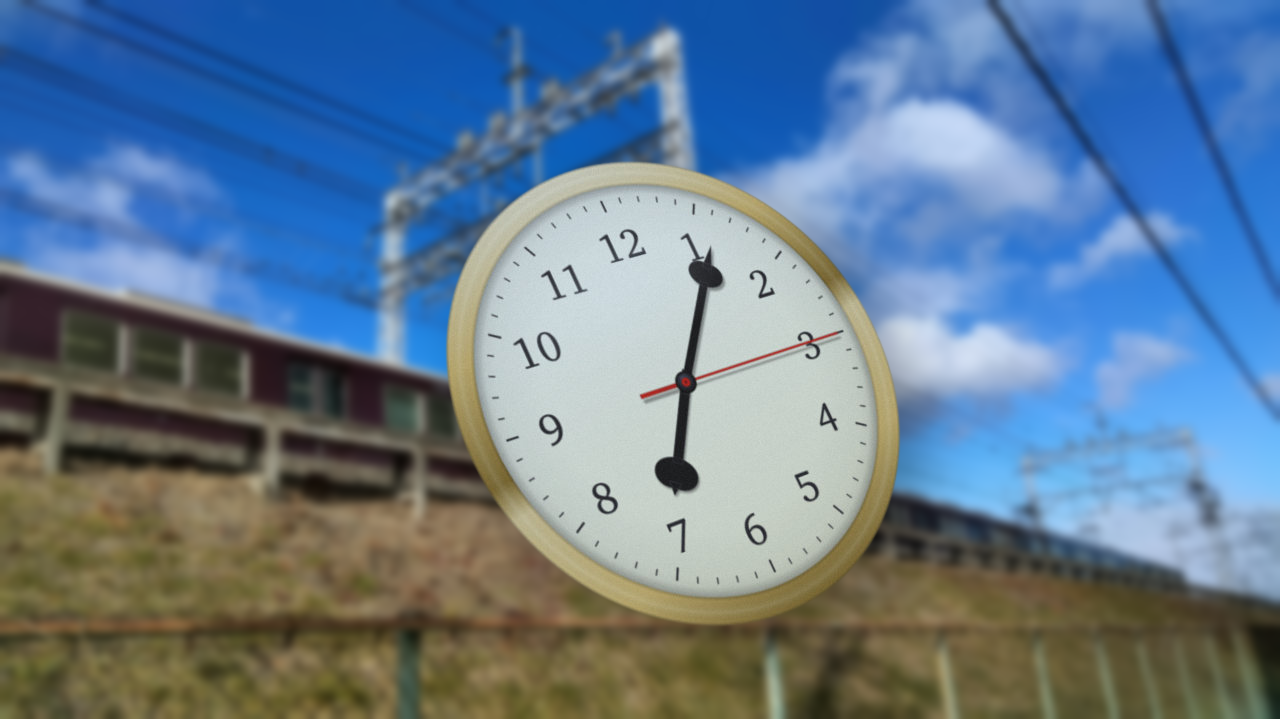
7:06:15
